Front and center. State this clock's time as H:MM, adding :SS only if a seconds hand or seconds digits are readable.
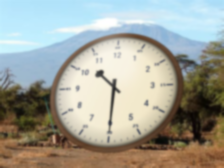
10:30
